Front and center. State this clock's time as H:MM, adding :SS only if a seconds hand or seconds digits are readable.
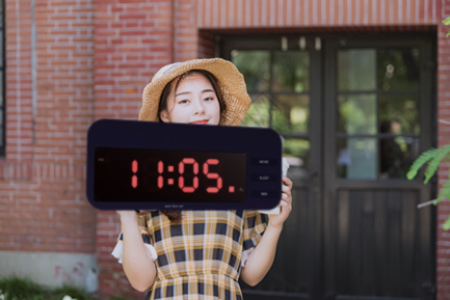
11:05
